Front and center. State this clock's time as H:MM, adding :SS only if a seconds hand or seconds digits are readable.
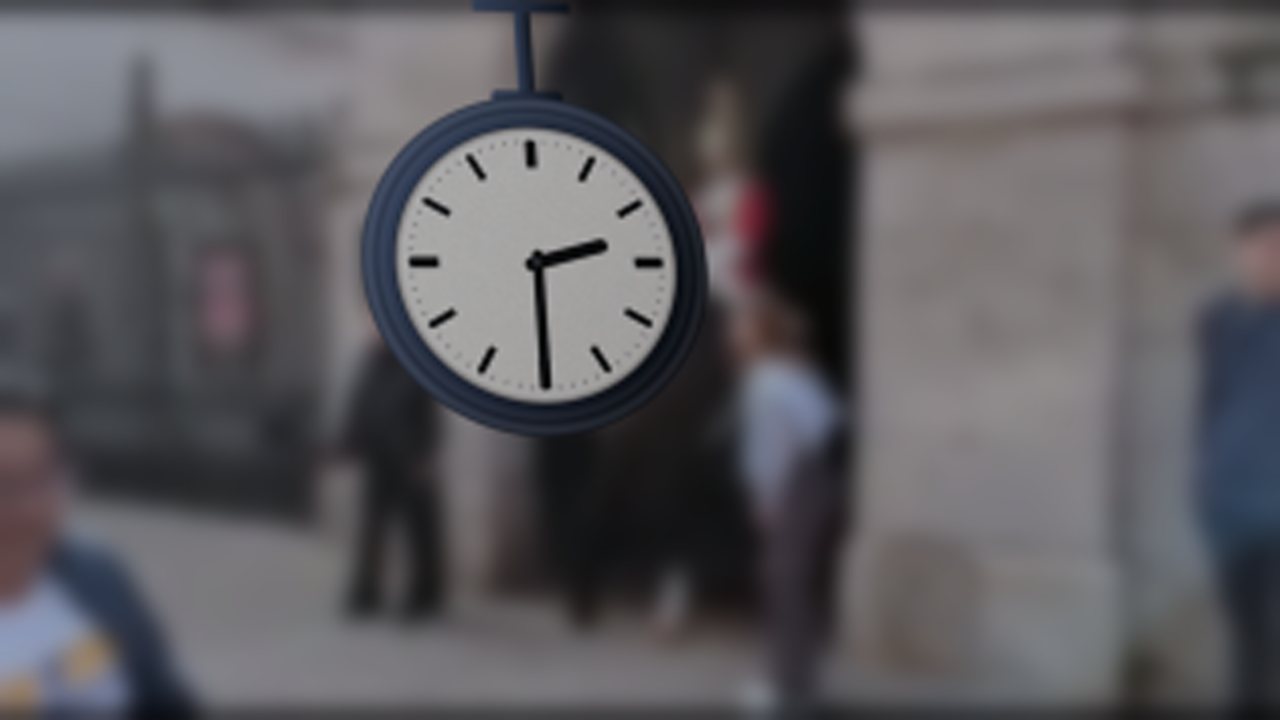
2:30
